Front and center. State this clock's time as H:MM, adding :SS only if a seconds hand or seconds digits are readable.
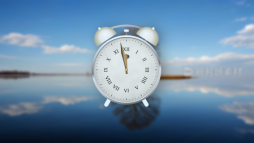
11:58
